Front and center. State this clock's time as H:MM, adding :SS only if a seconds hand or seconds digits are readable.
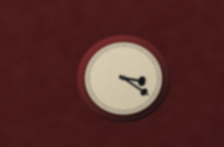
3:21
